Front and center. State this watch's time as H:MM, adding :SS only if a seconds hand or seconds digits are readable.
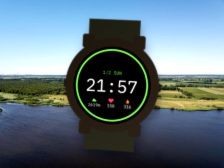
21:57
